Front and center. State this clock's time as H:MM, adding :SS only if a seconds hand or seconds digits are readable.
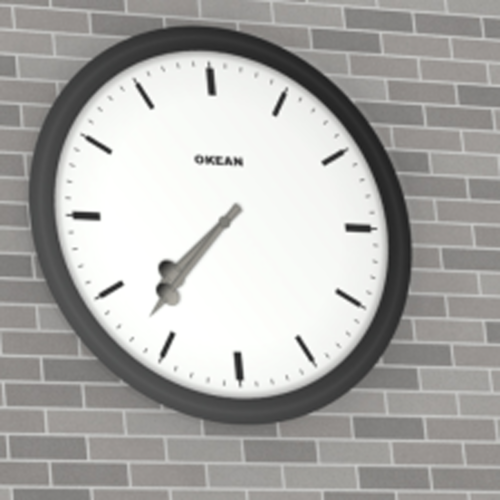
7:37
